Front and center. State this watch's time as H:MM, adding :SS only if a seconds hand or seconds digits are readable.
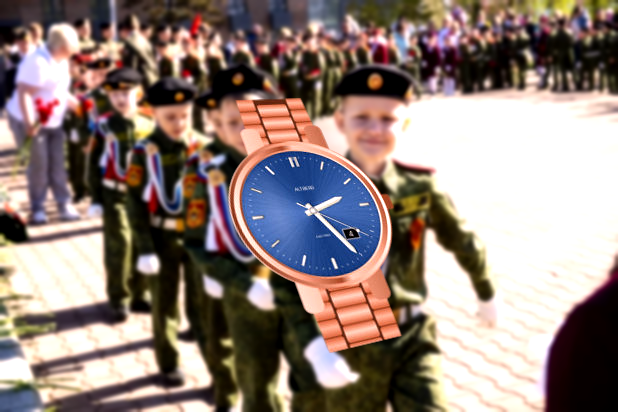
2:25:21
